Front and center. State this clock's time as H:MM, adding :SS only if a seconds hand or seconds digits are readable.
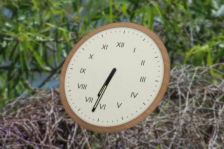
6:32
